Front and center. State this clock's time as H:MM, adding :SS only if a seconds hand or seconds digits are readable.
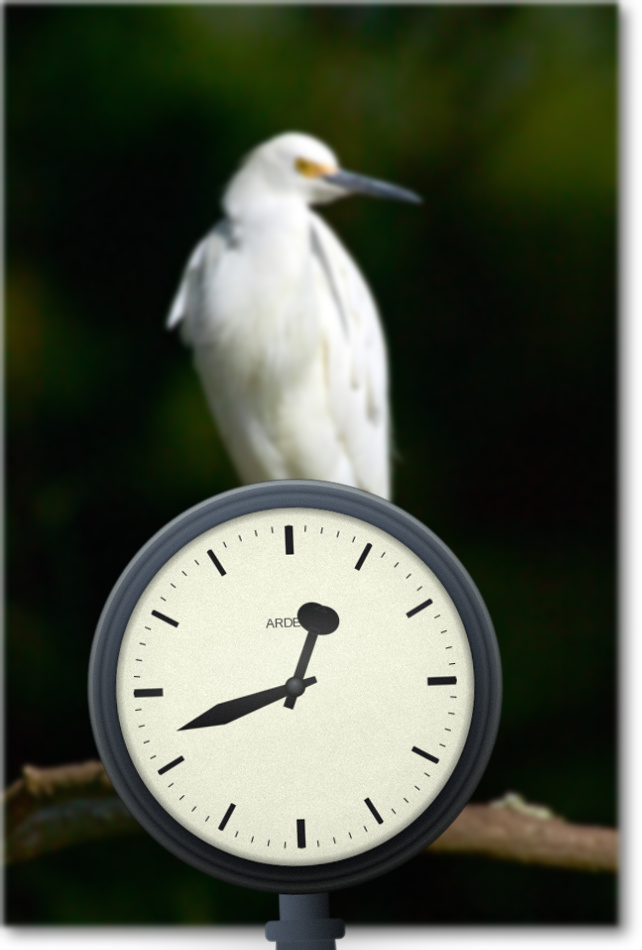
12:42
